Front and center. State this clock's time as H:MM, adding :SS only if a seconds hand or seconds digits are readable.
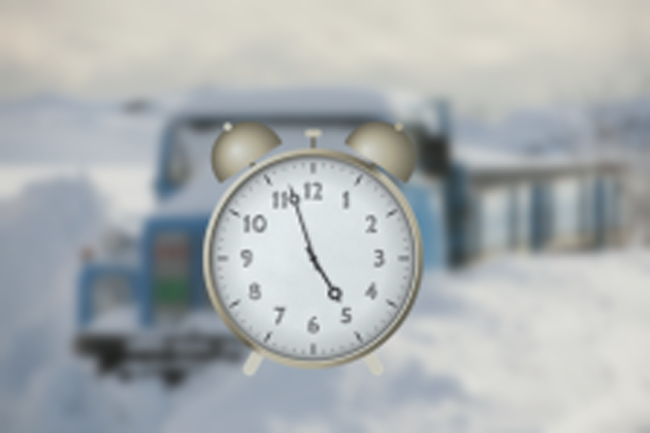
4:57
